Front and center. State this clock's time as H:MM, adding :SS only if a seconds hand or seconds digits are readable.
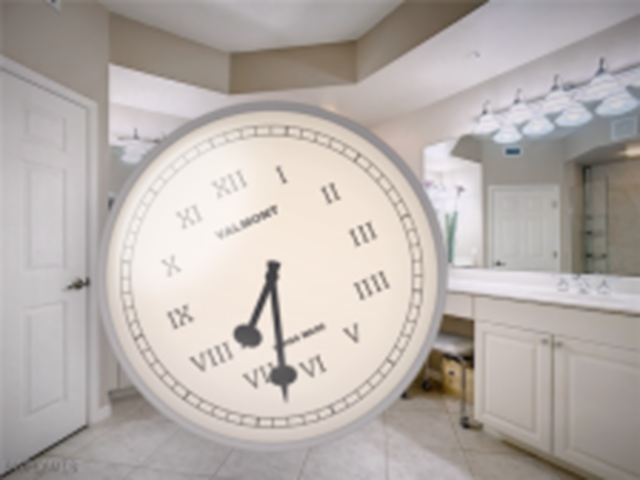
7:33
